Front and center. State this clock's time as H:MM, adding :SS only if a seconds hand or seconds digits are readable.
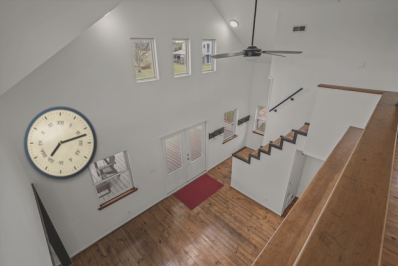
7:12
